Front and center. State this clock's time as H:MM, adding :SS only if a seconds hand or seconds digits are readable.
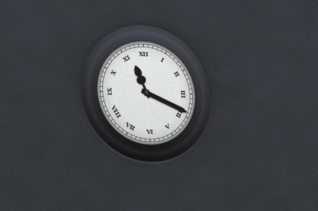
11:19
